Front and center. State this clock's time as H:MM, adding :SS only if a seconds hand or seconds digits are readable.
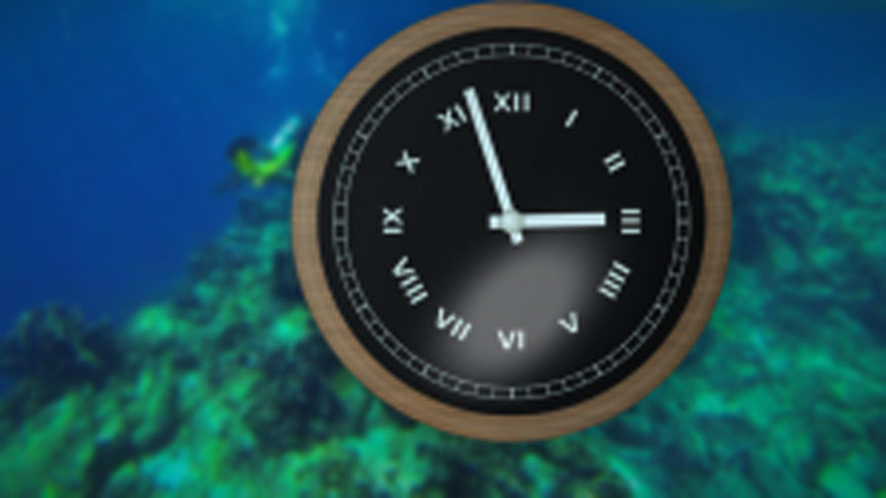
2:57
